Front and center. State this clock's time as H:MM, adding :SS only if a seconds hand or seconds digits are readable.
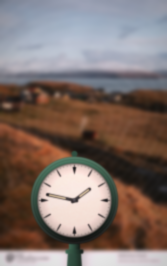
1:47
